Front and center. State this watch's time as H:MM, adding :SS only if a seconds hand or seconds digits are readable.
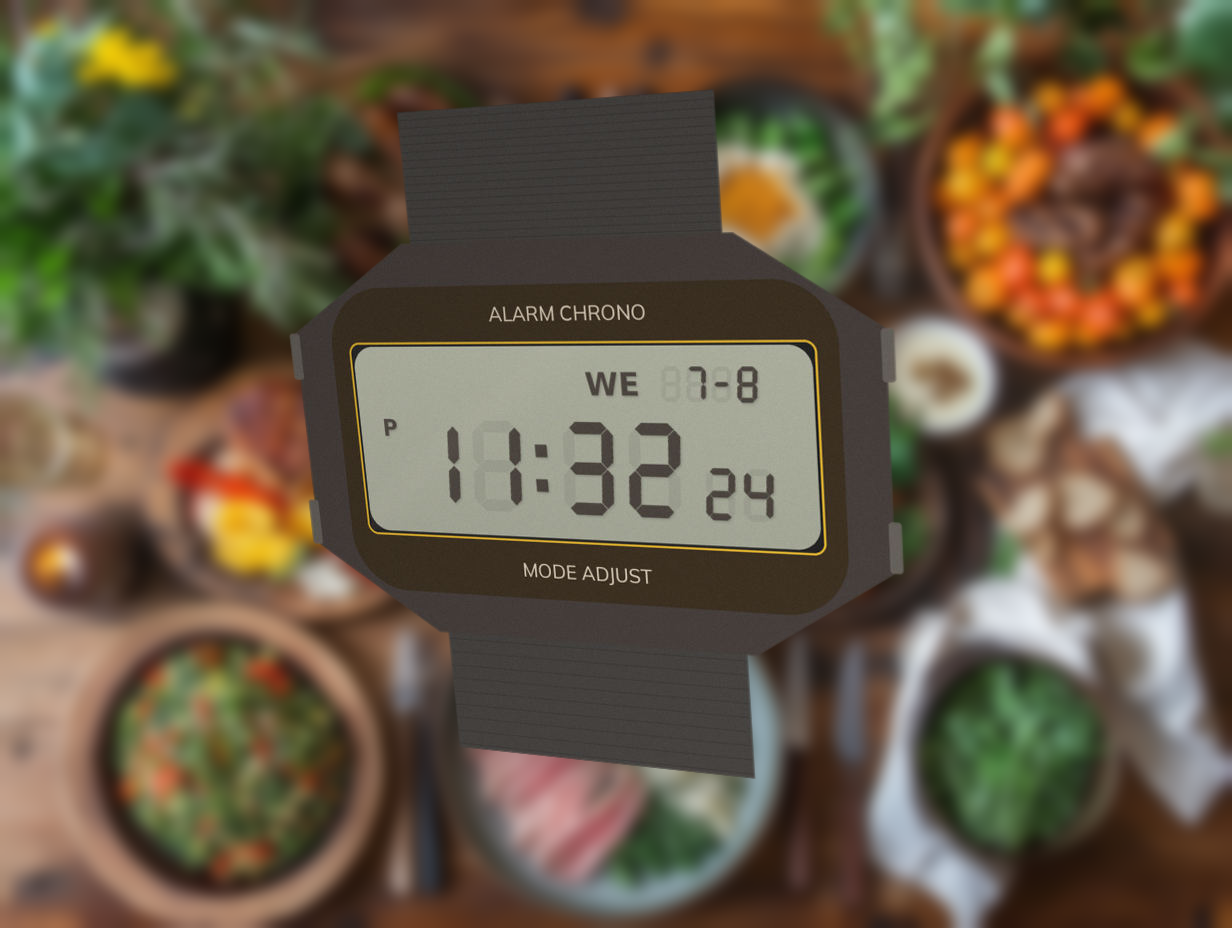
11:32:24
